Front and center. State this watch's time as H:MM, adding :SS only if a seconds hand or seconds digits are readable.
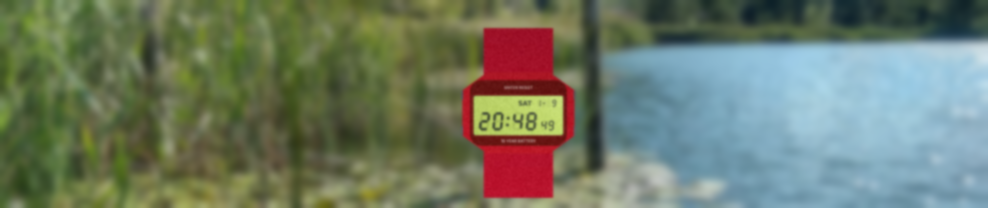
20:48
